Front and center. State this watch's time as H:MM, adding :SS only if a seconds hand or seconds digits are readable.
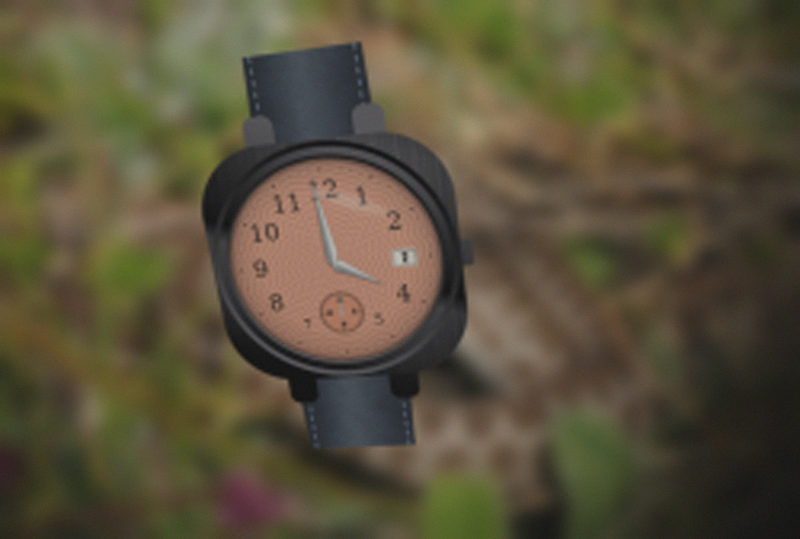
3:59
